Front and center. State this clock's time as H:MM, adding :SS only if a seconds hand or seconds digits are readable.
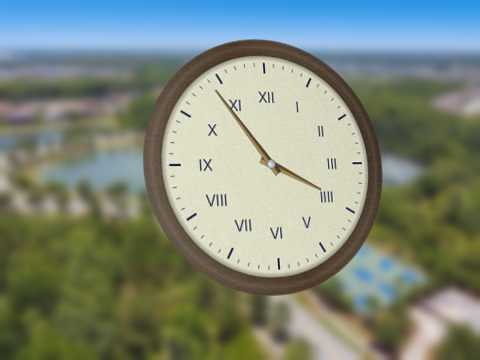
3:54
